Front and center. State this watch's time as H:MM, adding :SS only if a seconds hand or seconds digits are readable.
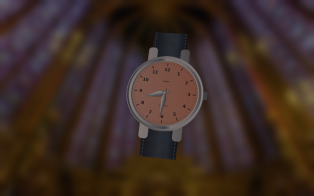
8:31
